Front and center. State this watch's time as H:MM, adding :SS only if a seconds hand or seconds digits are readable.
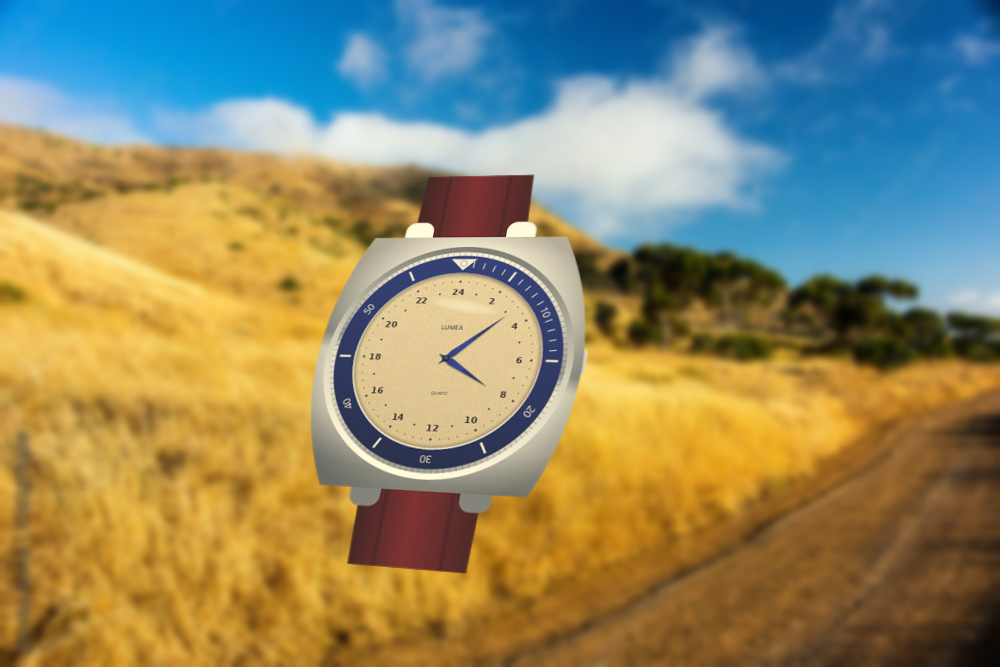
8:08
